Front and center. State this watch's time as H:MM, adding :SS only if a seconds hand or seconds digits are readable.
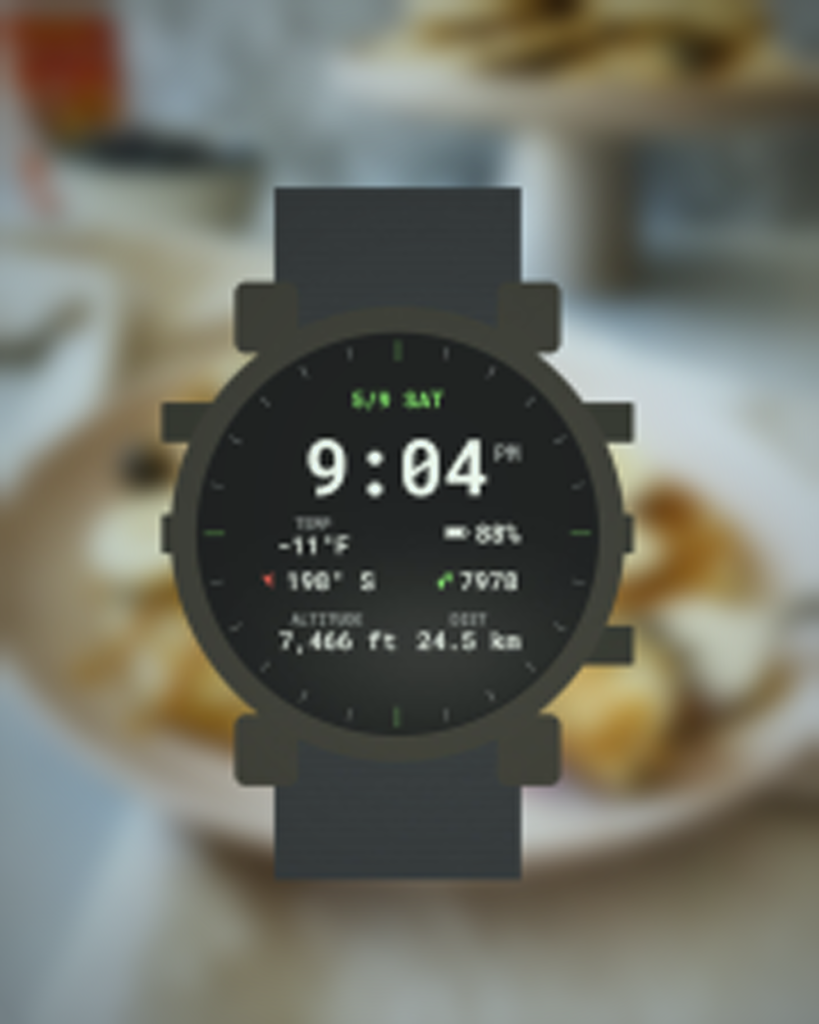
9:04
